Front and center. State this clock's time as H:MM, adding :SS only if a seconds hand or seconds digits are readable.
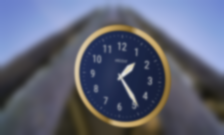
1:24
